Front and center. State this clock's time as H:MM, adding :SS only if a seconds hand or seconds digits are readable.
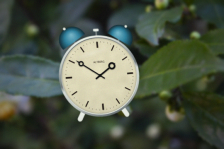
1:51
